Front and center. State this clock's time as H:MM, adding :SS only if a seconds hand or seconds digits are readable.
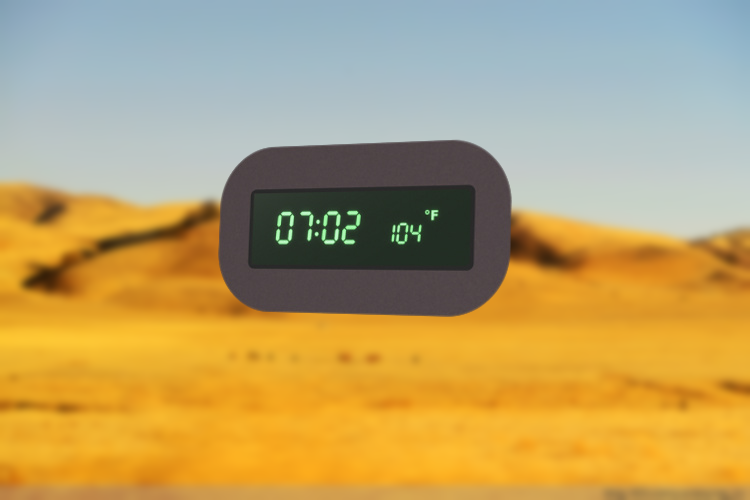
7:02
